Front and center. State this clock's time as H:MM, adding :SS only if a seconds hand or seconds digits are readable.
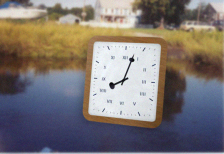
8:03
